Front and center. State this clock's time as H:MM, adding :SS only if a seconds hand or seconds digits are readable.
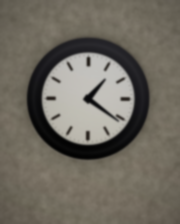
1:21
